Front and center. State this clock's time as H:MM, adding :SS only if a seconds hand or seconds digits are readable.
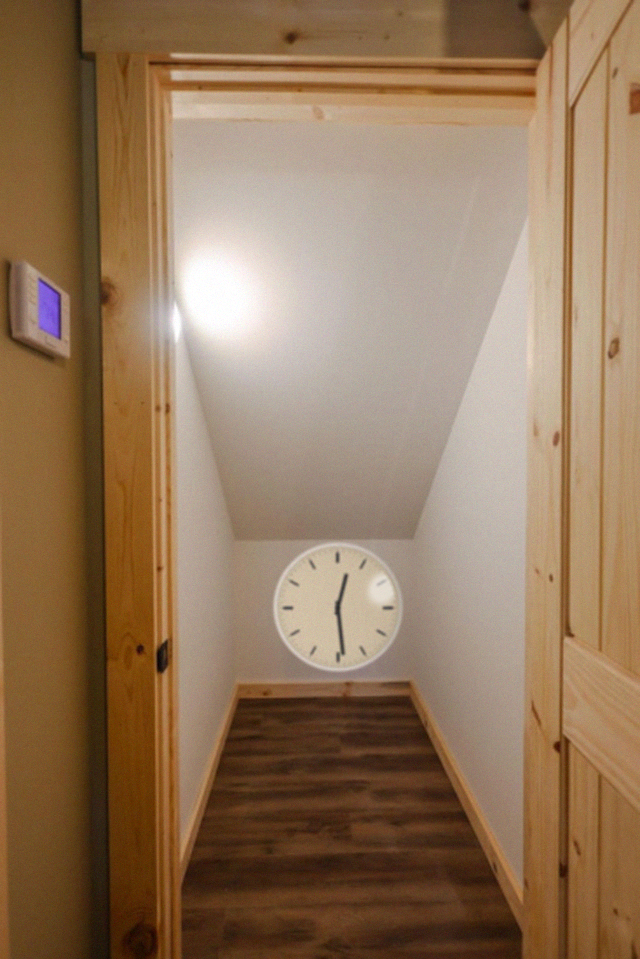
12:29
